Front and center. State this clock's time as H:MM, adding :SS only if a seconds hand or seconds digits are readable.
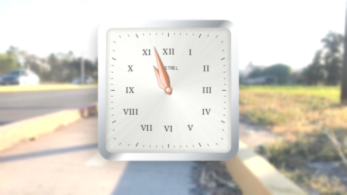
10:57
